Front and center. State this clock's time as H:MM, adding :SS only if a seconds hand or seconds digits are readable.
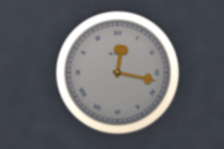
12:17
